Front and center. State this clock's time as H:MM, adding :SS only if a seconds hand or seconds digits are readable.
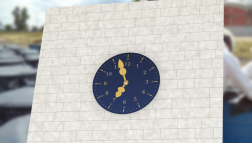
6:57
